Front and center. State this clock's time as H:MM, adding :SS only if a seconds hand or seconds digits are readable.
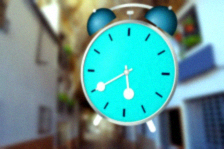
5:40
